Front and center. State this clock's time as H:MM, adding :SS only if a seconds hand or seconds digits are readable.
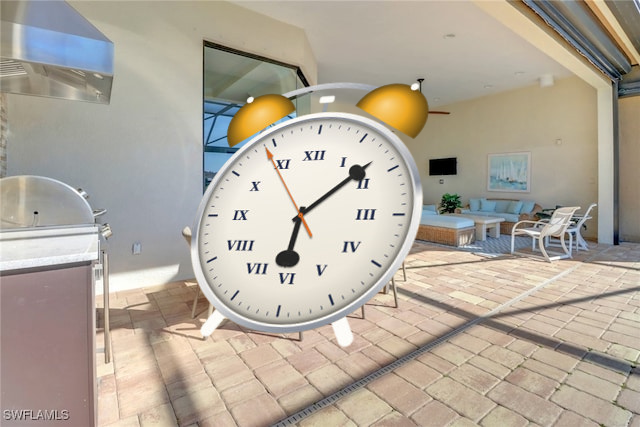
6:07:54
